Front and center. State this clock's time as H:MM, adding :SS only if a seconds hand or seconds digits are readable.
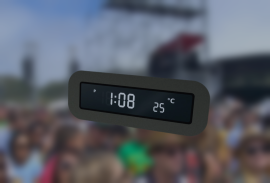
1:08
